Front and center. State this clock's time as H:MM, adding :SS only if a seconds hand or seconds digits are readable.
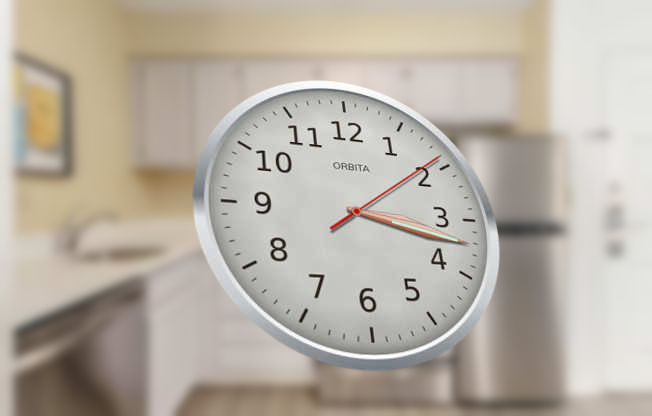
3:17:09
